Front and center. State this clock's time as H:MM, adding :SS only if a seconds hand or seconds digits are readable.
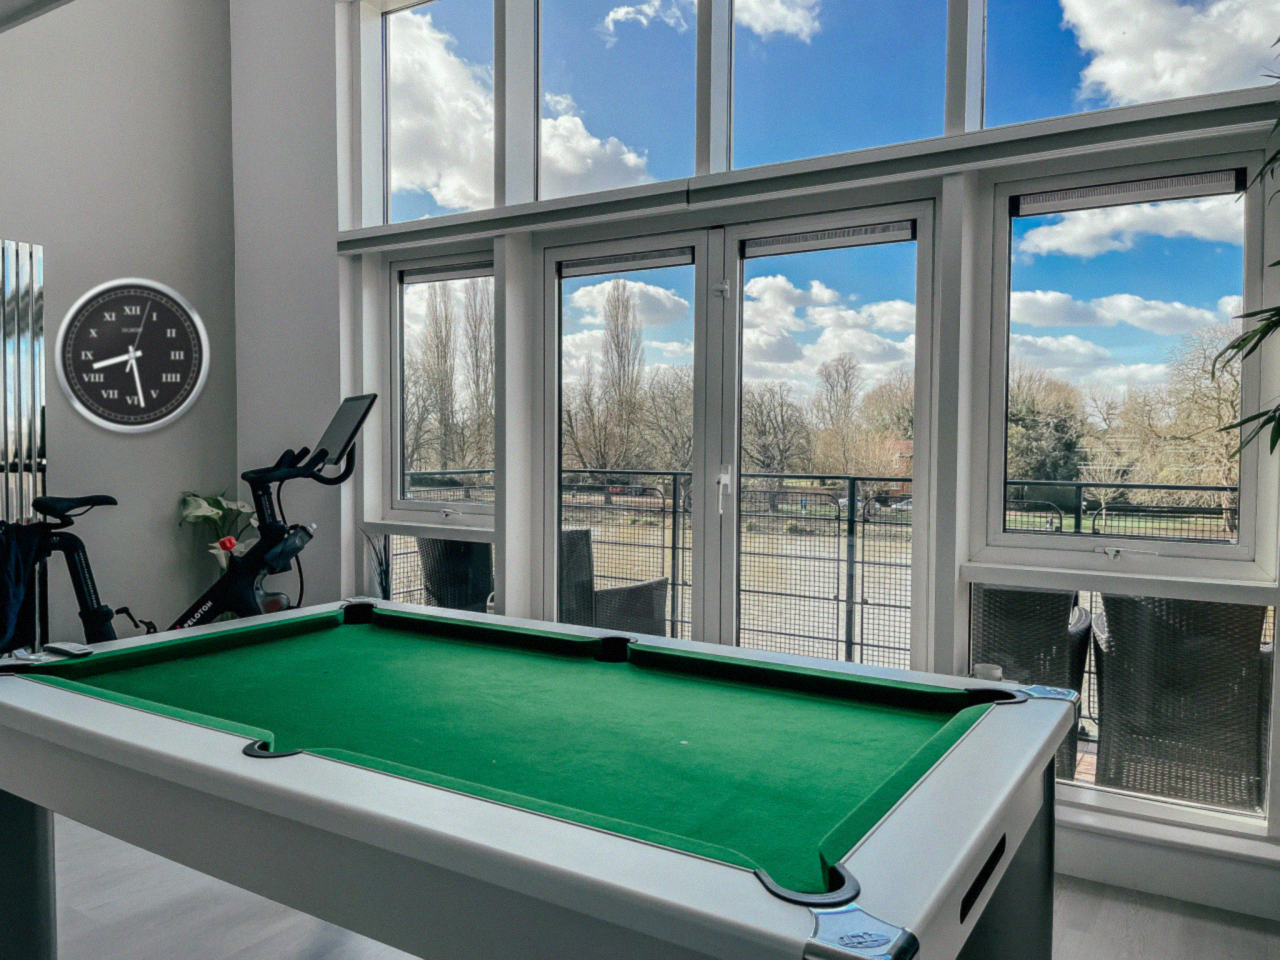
8:28:03
